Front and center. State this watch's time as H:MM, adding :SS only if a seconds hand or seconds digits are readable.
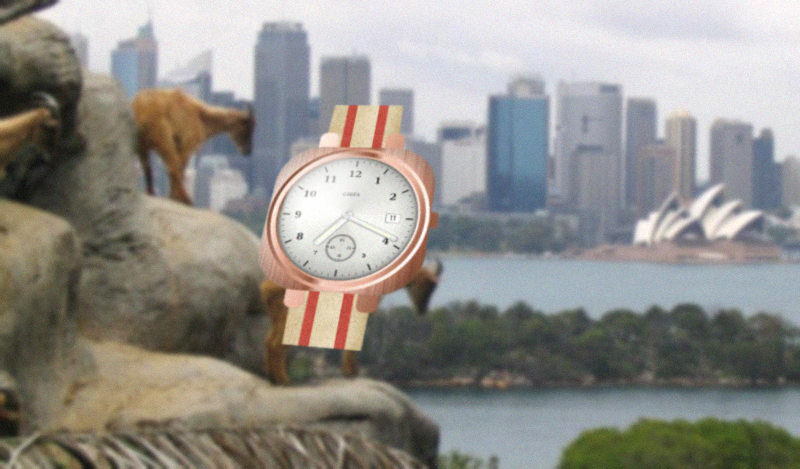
7:19
